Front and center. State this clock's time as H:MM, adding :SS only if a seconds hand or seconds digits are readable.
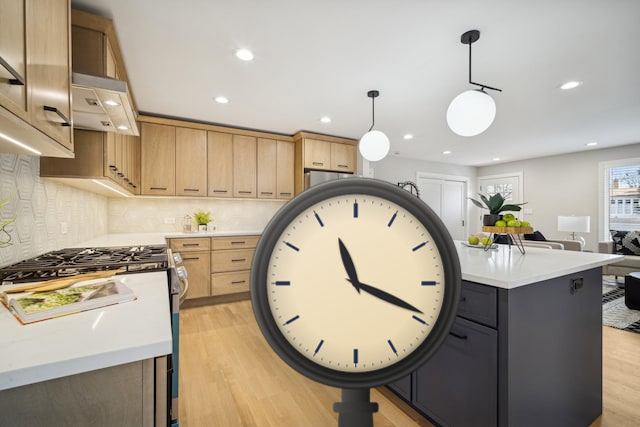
11:19
